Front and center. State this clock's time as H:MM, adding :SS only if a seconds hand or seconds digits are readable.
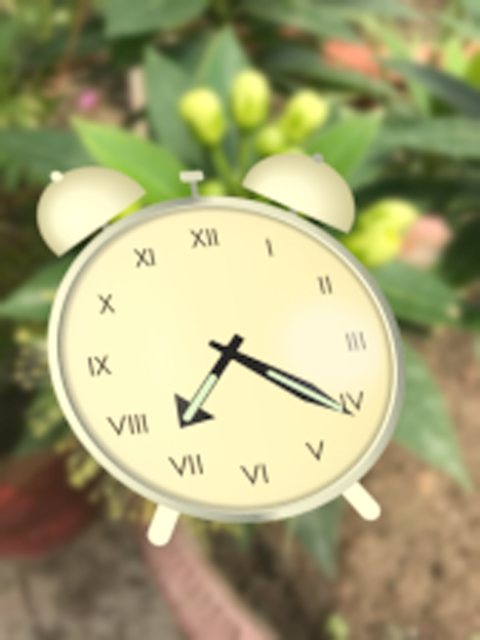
7:21
